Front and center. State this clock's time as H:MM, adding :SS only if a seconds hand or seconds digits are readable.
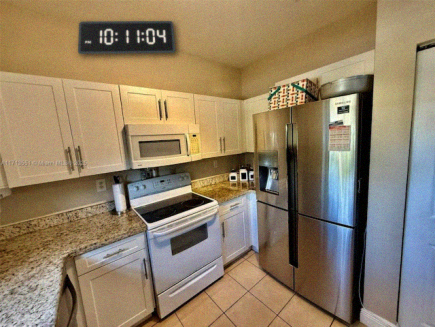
10:11:04
